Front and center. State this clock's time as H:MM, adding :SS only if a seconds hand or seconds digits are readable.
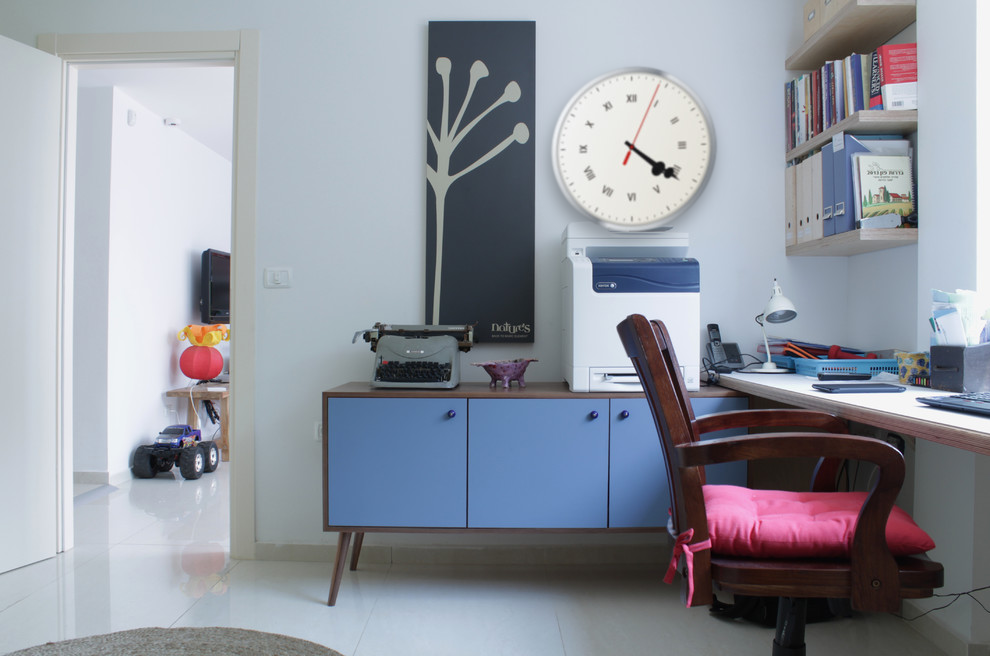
4:21:04
